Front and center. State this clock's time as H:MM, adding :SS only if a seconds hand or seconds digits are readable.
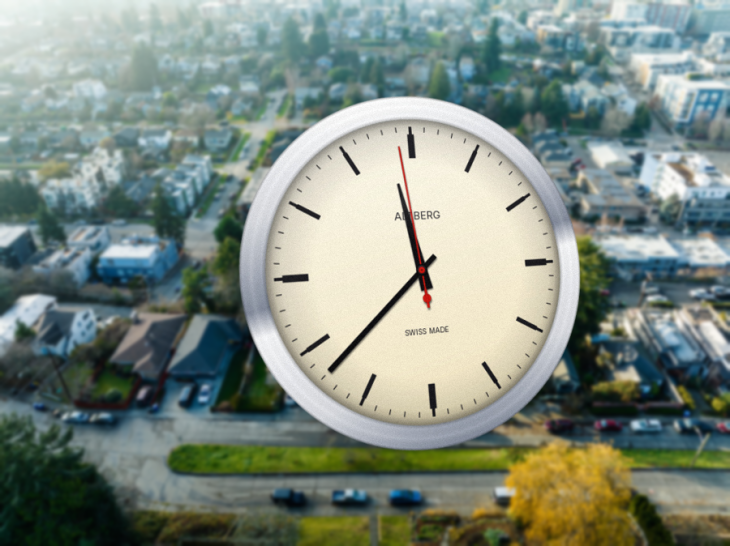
11:37:59
